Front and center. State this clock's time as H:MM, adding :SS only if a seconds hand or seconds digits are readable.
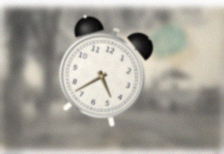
4:37
